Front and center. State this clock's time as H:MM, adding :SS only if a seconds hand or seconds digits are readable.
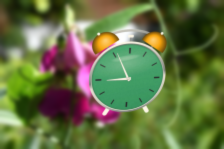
8:56
